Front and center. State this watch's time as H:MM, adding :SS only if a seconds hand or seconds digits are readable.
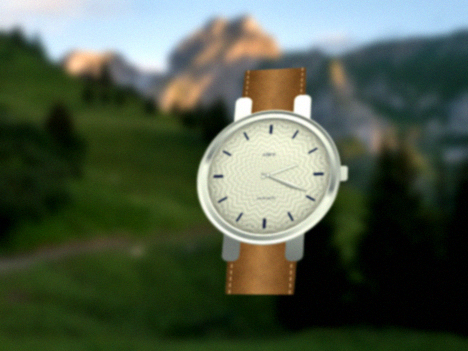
2:19
